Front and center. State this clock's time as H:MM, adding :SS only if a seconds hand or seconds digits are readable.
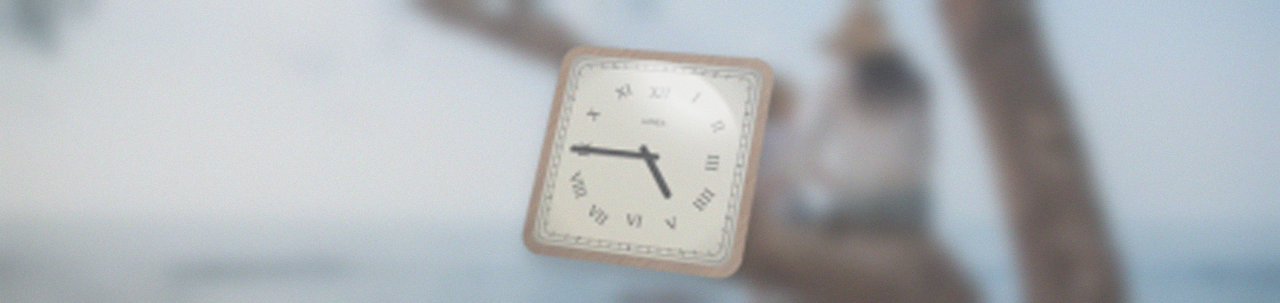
4:45
